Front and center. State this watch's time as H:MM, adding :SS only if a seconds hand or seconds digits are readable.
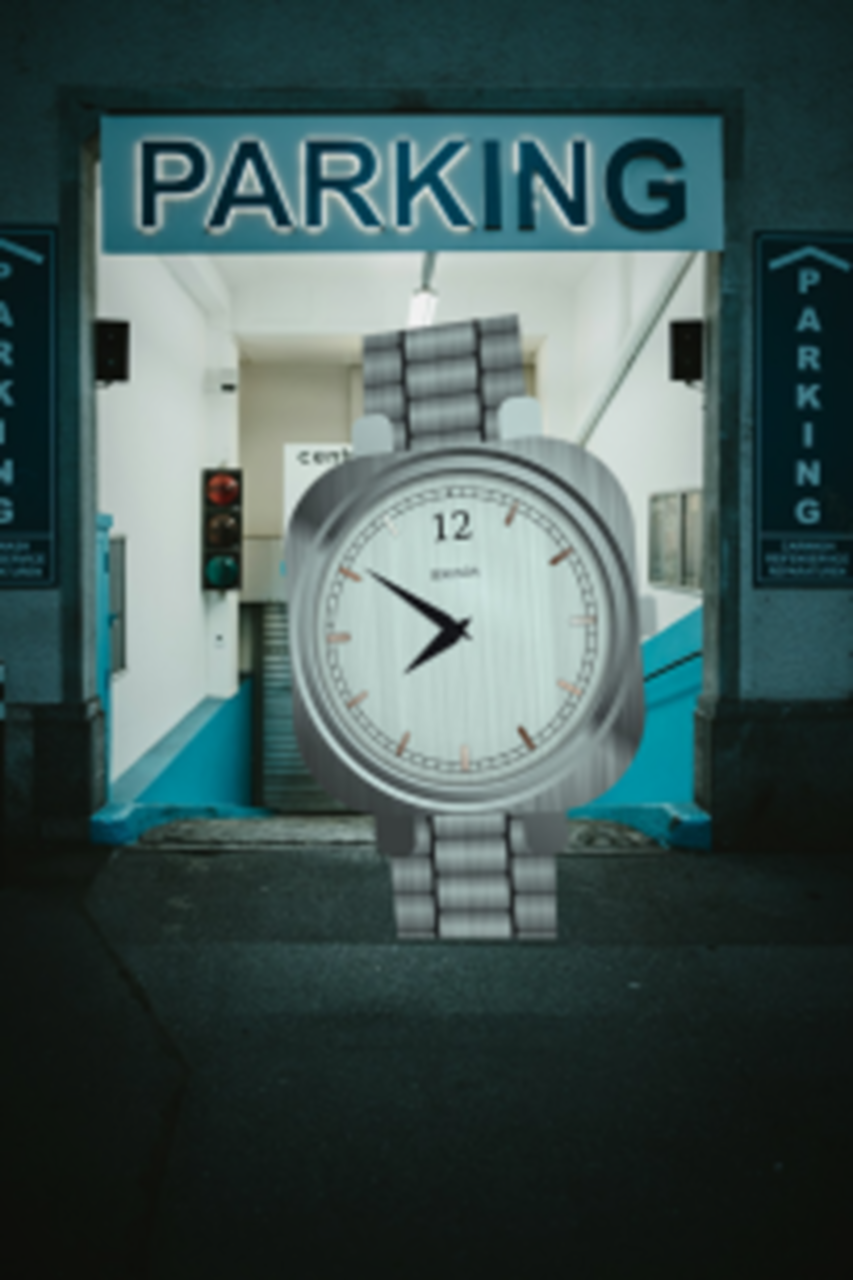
7:51
